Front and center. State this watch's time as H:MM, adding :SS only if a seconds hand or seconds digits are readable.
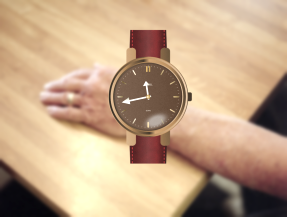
11:43
